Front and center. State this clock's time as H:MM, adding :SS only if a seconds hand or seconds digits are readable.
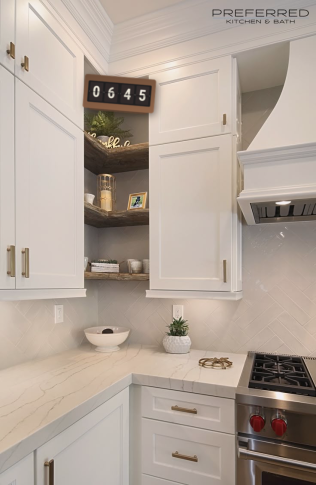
6:45
